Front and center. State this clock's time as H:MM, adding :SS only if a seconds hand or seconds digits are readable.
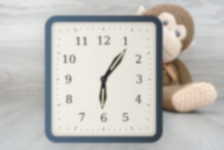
6:06
